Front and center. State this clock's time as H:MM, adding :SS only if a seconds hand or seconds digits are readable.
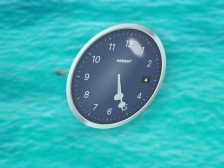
5:26
